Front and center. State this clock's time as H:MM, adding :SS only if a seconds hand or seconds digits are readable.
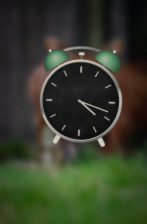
4:18
